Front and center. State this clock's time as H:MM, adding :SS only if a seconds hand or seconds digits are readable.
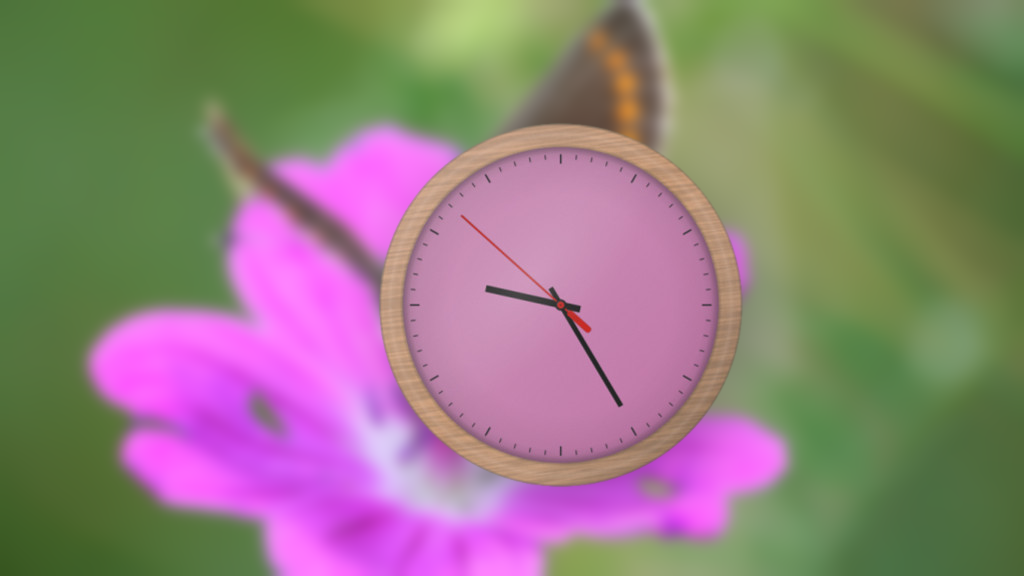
9:24:52
